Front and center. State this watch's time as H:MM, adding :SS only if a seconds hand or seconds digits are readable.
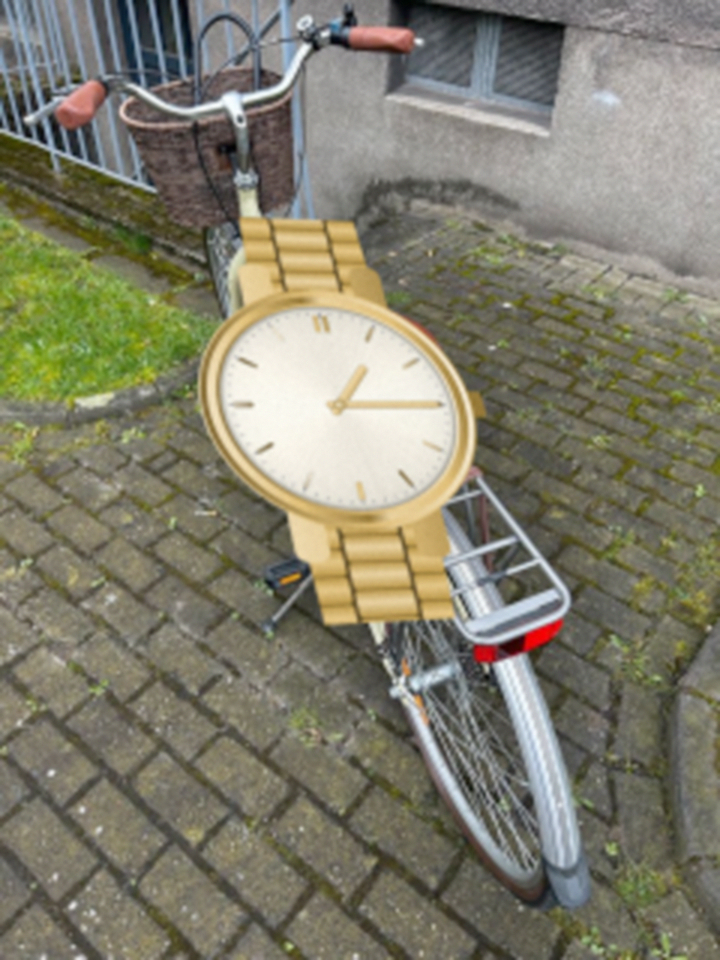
1:15
